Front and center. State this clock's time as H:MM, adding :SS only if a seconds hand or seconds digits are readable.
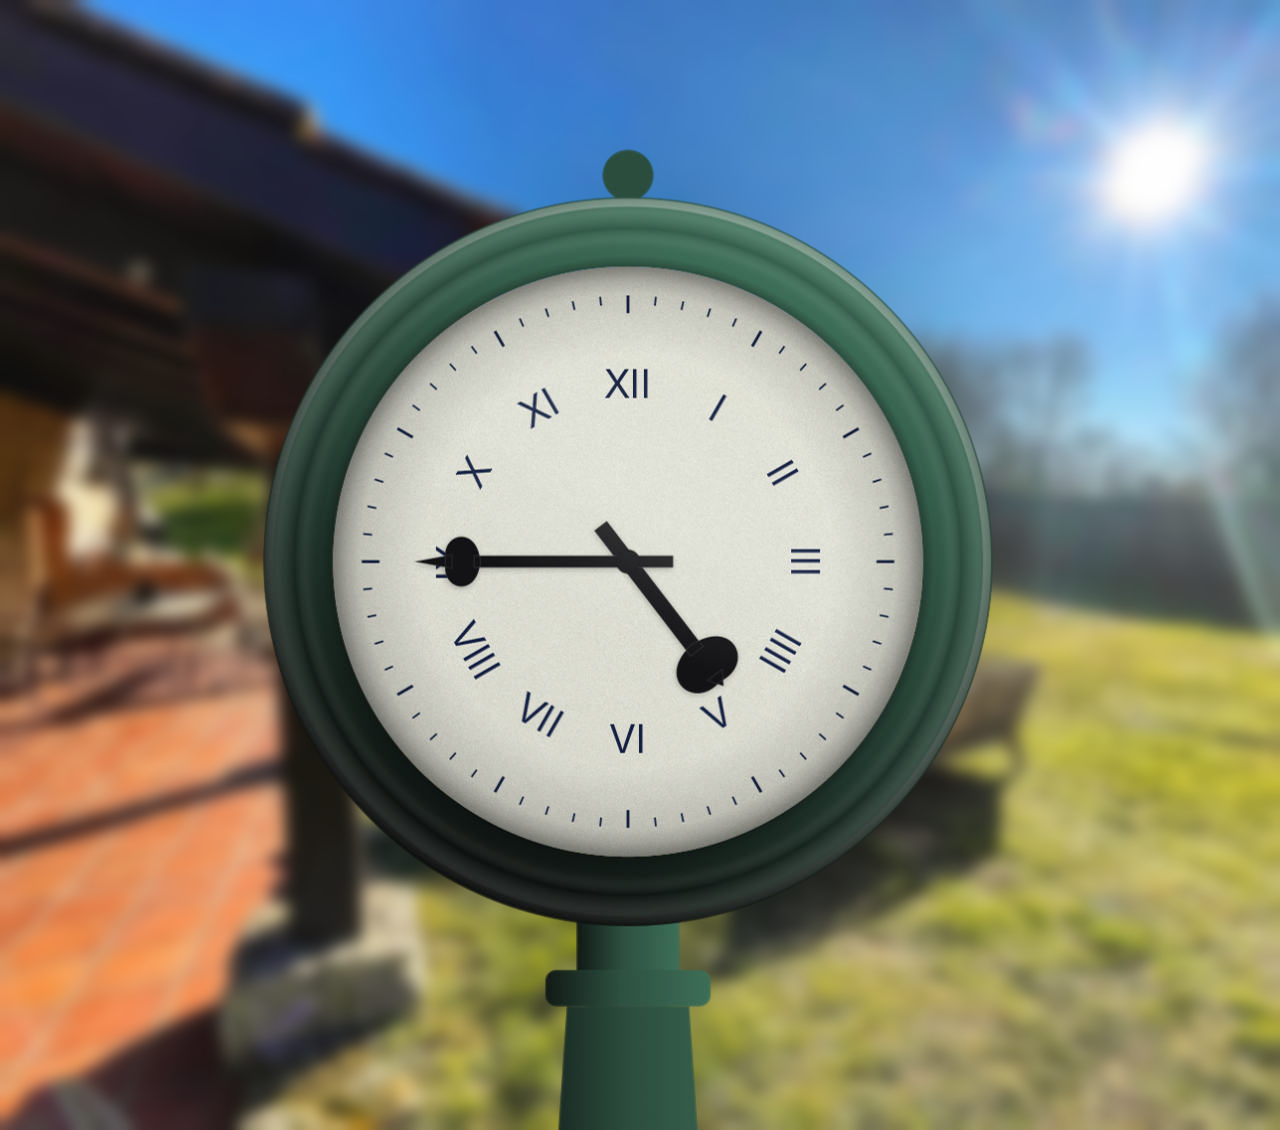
4:45
